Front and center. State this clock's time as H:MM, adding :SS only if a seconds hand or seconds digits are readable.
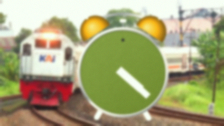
4:22
